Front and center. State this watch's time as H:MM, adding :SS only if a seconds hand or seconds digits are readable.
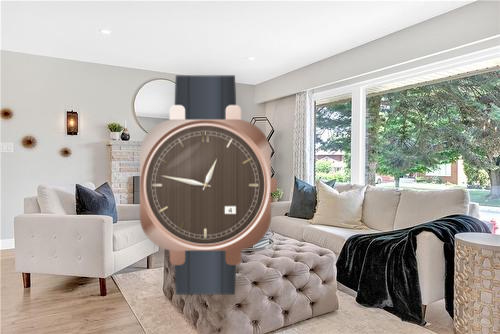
12:47
